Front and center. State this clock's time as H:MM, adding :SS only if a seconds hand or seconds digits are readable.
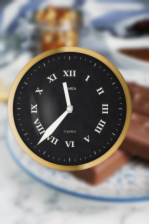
11:37
